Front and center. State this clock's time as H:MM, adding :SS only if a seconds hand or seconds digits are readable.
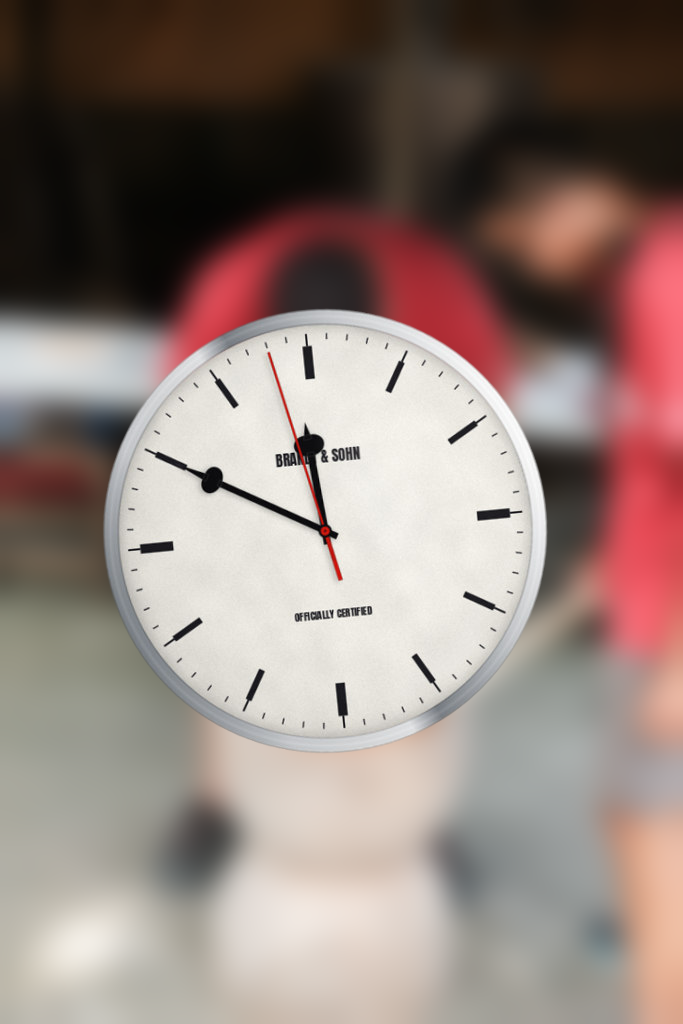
11:49:58
